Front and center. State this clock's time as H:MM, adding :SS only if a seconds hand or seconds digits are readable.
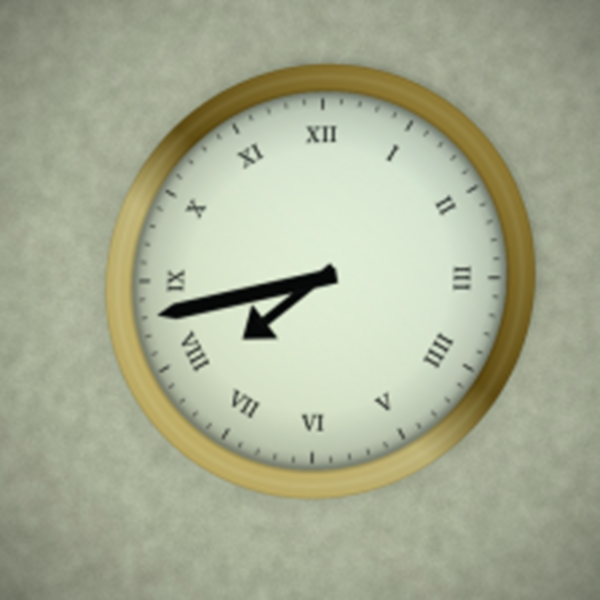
7:43
